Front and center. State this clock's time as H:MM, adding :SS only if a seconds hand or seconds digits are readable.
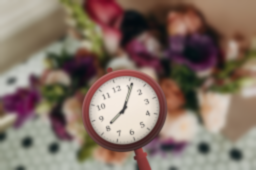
8:06
